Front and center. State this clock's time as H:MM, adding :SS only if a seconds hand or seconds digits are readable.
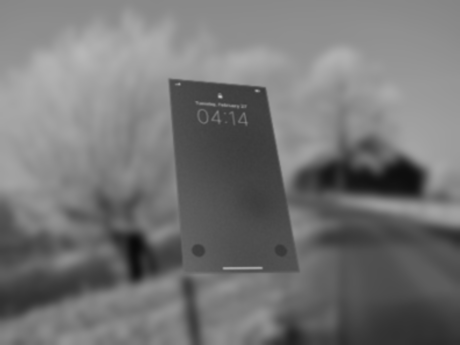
4:14
